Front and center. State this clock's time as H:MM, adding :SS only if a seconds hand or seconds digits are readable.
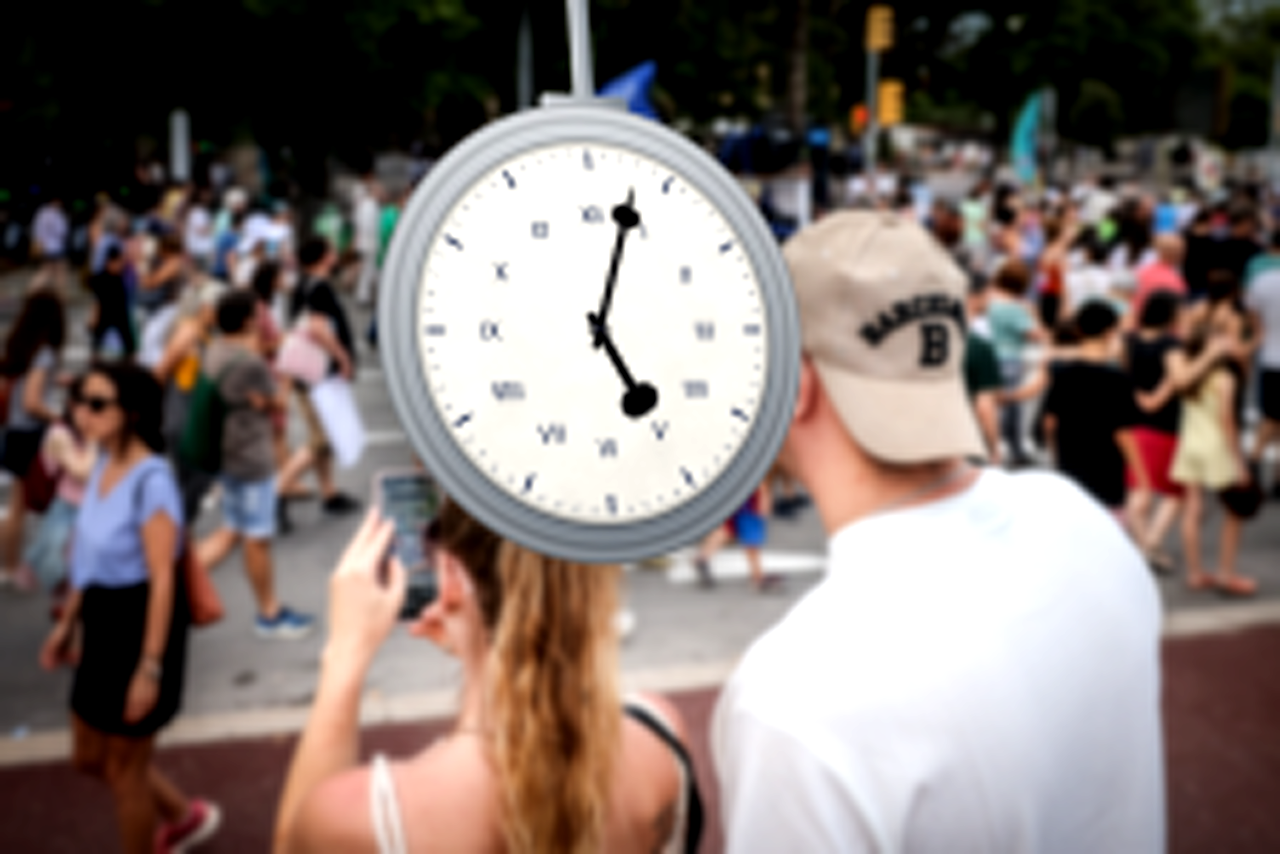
5:03
